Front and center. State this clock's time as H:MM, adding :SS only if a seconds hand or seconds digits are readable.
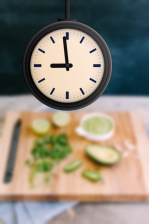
8:59
